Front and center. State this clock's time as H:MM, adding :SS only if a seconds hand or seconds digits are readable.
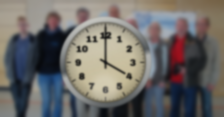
4:00
